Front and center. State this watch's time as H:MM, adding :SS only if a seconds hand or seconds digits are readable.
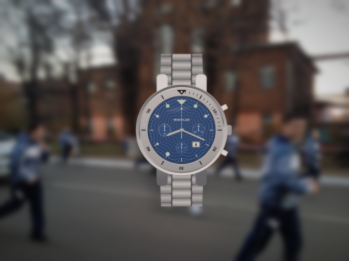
8:19
